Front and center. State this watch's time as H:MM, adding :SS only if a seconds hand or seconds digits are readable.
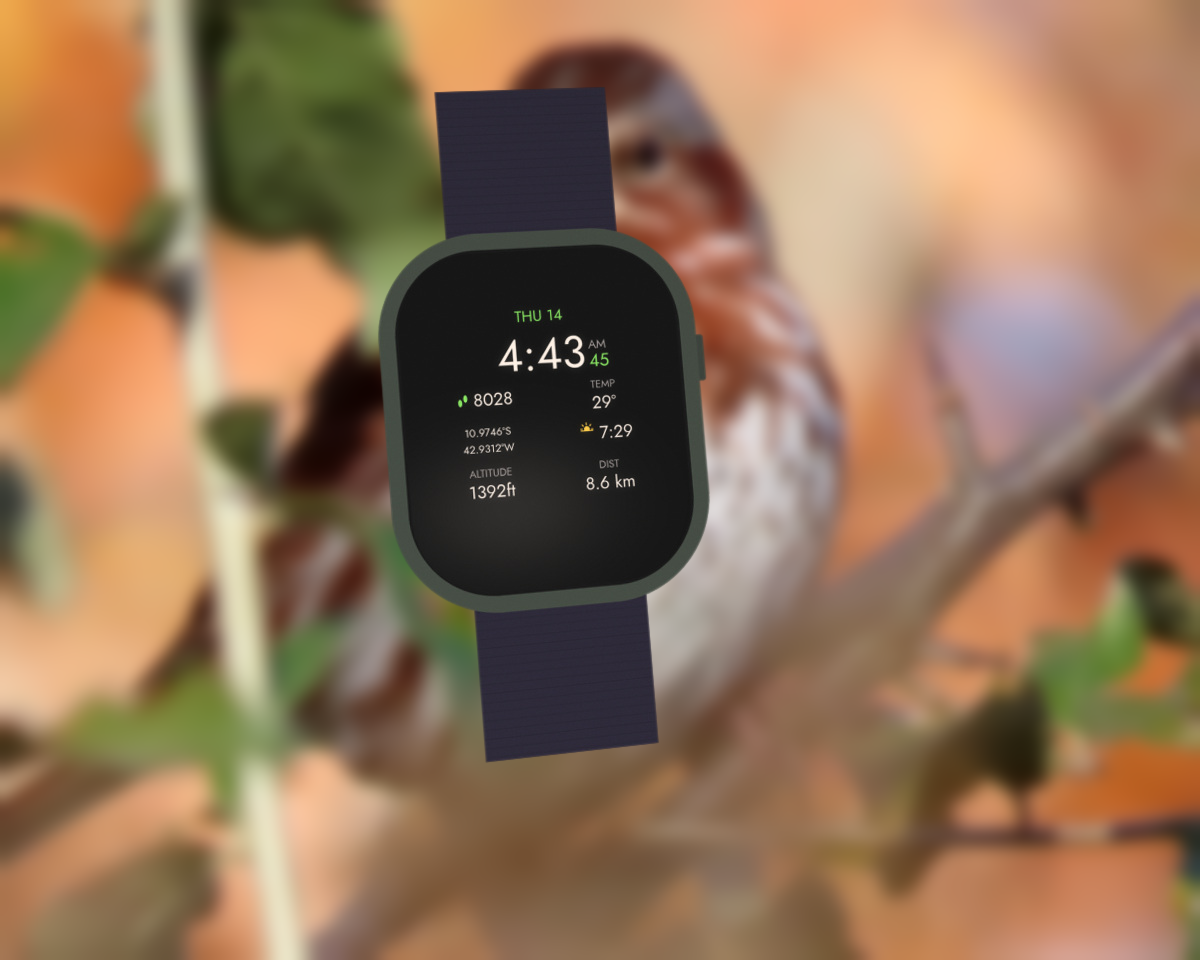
4:43:45
